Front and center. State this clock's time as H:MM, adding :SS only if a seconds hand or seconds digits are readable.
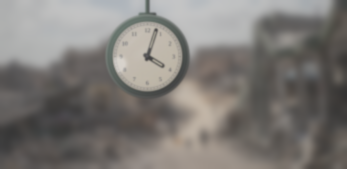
4:03
